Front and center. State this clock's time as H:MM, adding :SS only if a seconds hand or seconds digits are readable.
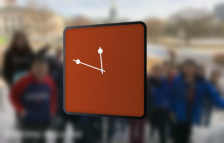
11:48
